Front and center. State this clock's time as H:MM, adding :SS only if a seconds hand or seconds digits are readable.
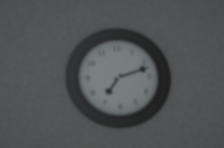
7:12
